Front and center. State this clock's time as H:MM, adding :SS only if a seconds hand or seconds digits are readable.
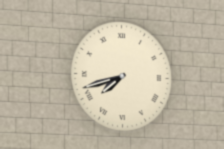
7:42
